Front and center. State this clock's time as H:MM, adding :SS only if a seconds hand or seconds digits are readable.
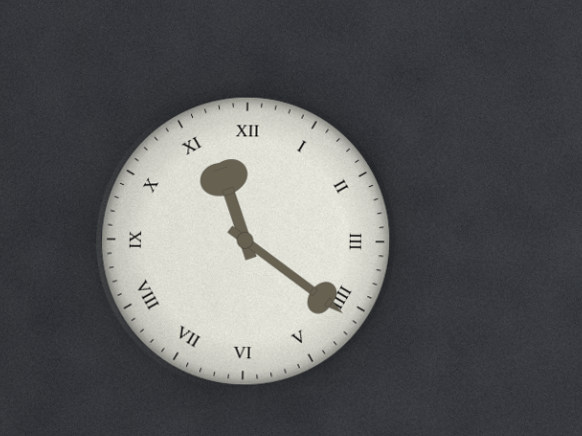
11:21
